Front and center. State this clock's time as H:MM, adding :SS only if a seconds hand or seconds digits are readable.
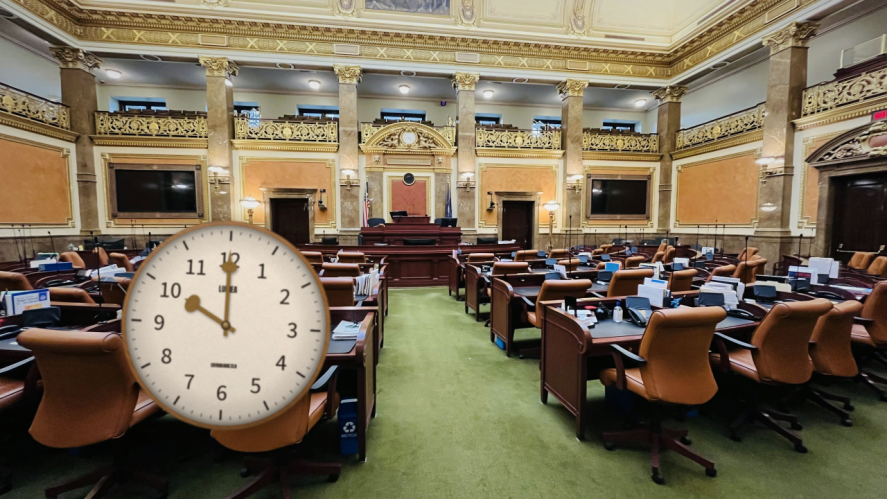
10:00
